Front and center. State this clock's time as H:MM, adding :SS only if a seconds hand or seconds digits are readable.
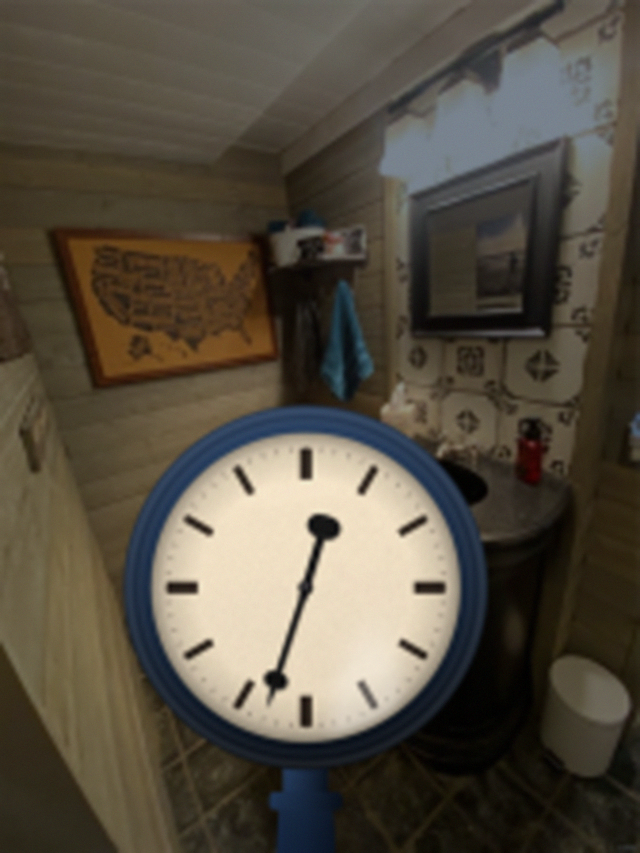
12:33
